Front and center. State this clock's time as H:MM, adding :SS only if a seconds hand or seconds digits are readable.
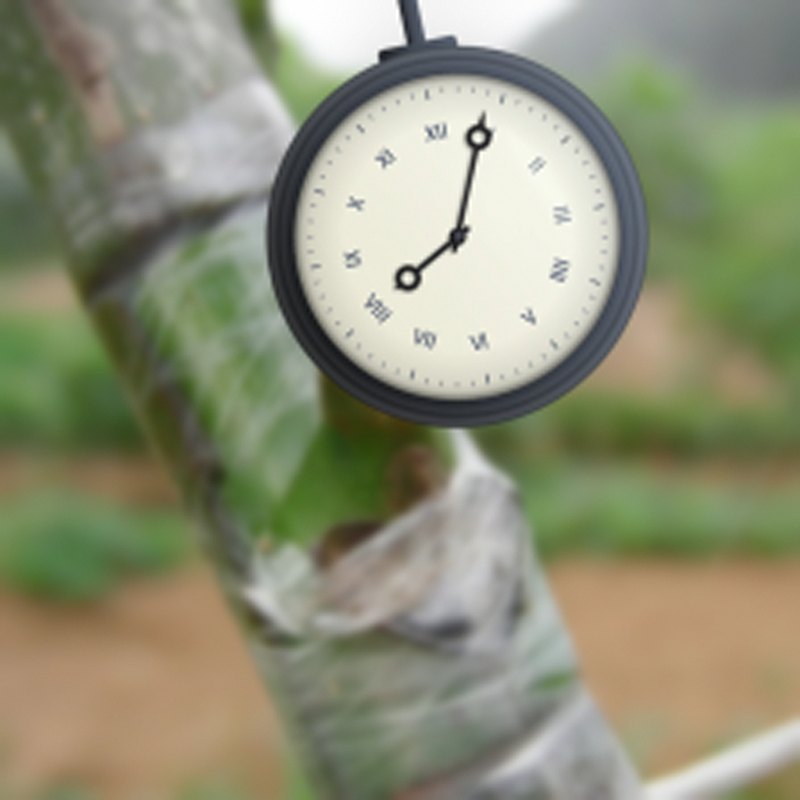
8:04
